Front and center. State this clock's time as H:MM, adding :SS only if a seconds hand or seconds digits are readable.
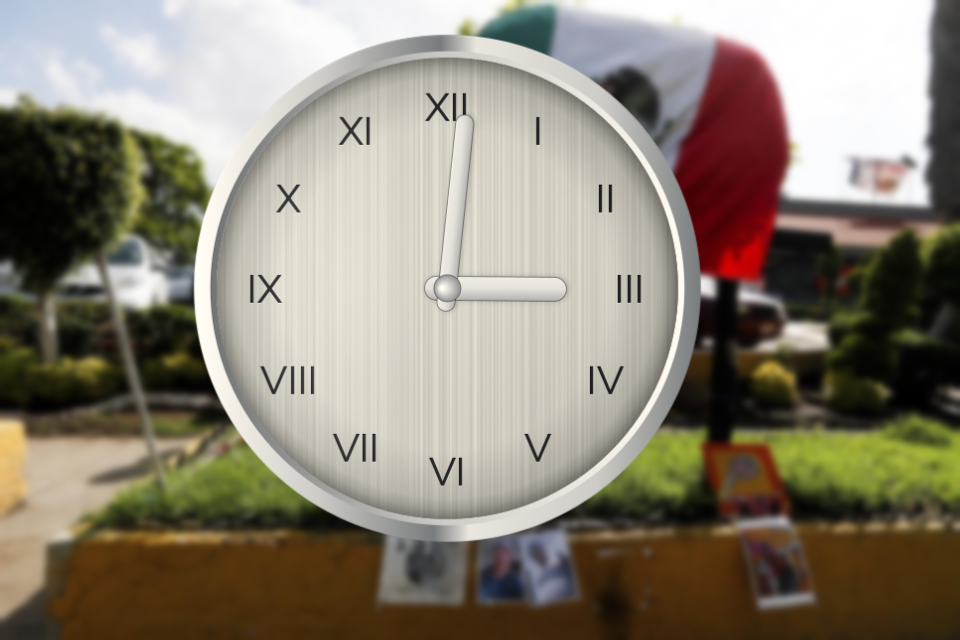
3:01
